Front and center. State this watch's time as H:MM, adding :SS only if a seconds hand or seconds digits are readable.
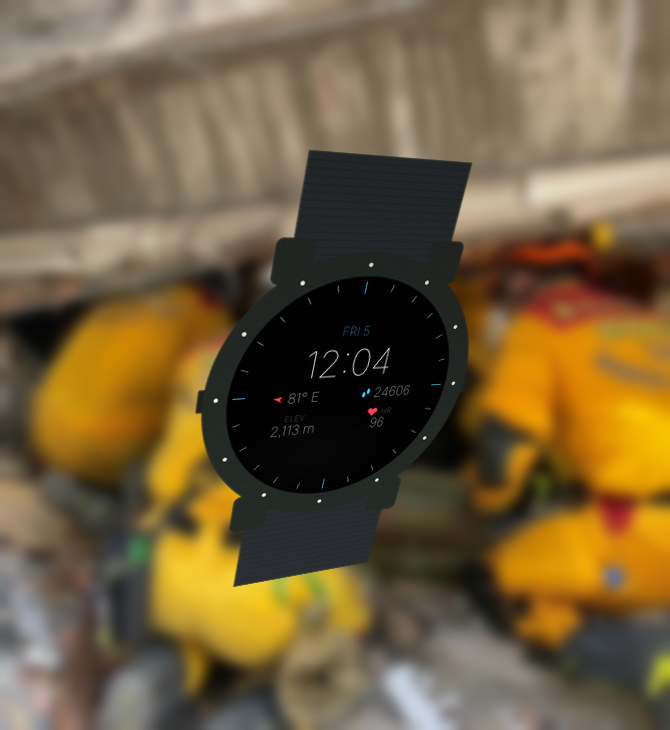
12:04
